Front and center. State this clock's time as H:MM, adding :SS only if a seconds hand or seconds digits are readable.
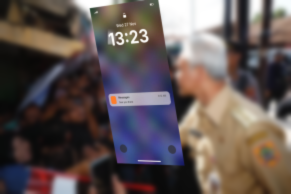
13:23
